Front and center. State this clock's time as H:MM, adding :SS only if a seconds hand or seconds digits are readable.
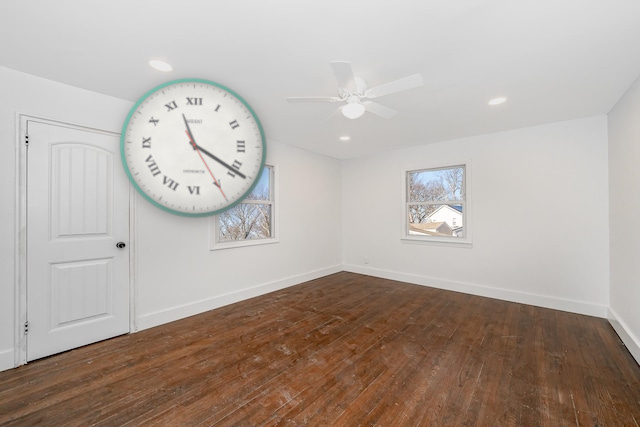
11:20:25
